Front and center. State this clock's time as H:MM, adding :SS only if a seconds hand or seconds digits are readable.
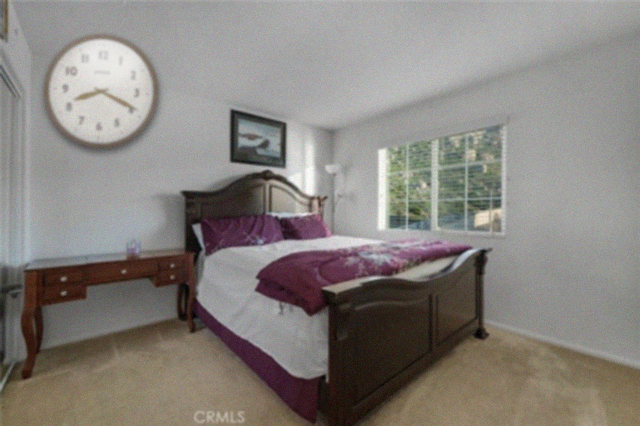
8:19
